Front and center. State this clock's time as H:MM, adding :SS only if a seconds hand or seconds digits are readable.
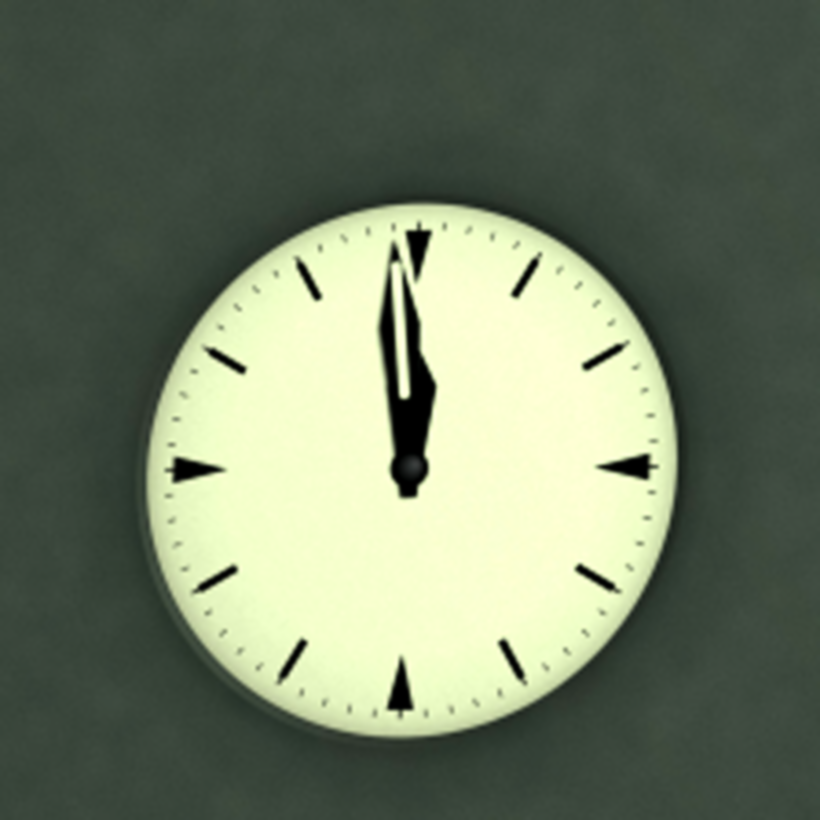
11:59
